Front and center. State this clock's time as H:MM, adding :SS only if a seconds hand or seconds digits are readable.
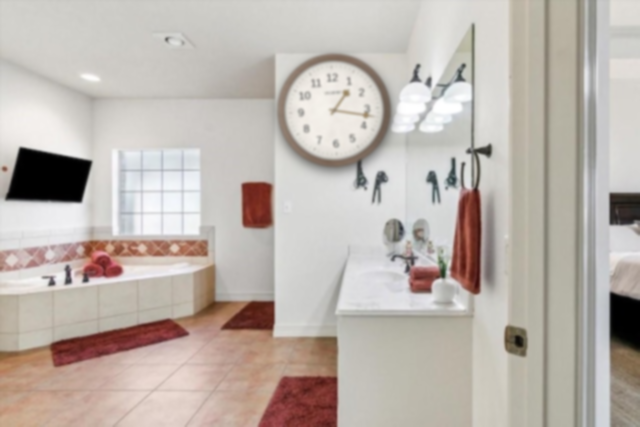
1:17
